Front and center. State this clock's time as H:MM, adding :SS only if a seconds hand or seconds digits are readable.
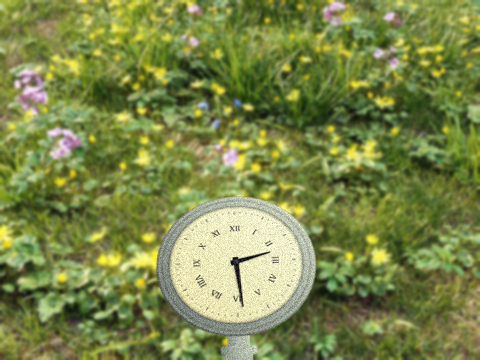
2:29
